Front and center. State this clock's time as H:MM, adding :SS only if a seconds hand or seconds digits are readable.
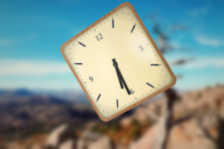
6:31
